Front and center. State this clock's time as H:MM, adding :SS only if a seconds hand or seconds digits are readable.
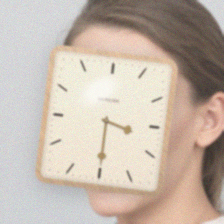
3:30
